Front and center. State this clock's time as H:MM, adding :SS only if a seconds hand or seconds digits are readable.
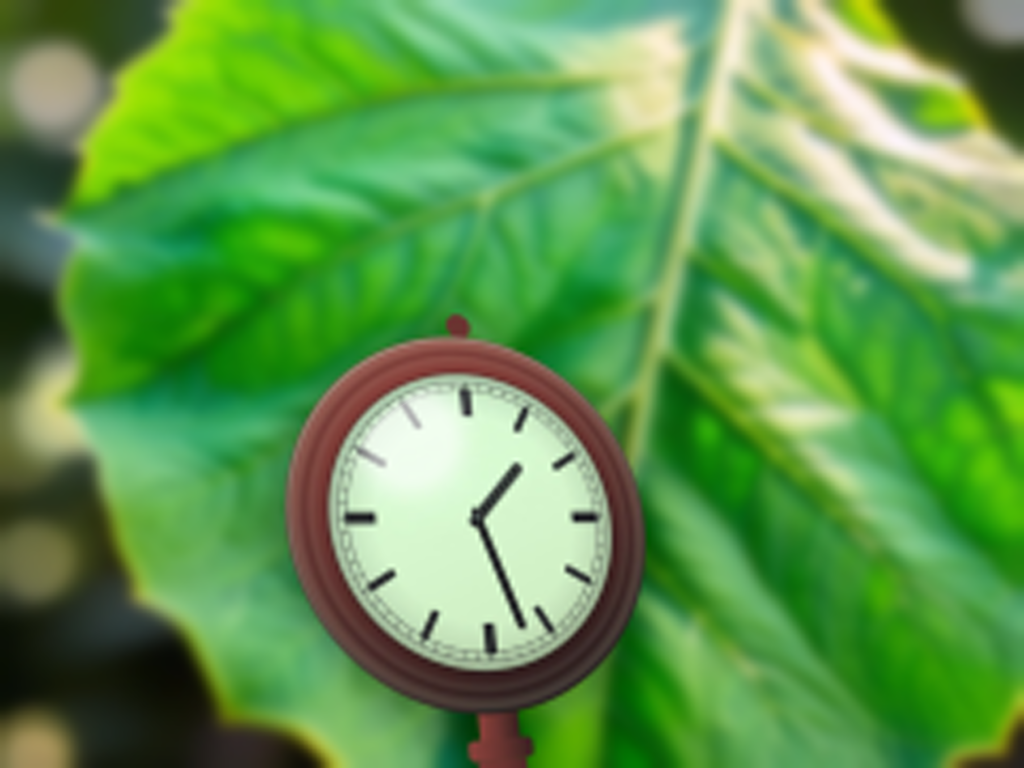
1:27
